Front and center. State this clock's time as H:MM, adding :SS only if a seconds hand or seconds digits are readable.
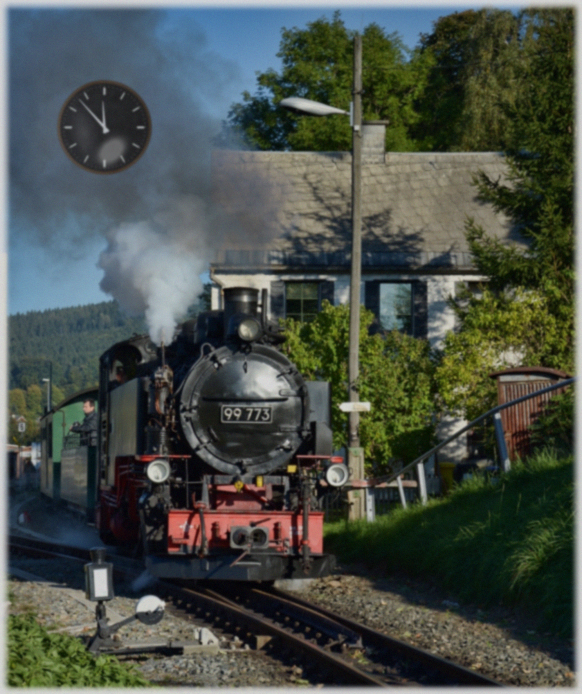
11:53
